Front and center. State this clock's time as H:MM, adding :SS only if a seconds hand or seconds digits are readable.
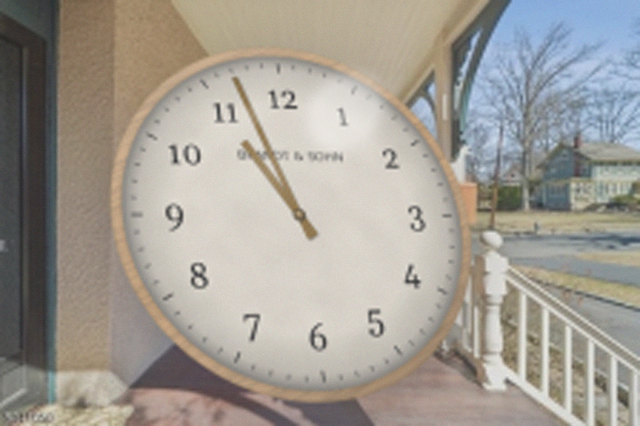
10:57
